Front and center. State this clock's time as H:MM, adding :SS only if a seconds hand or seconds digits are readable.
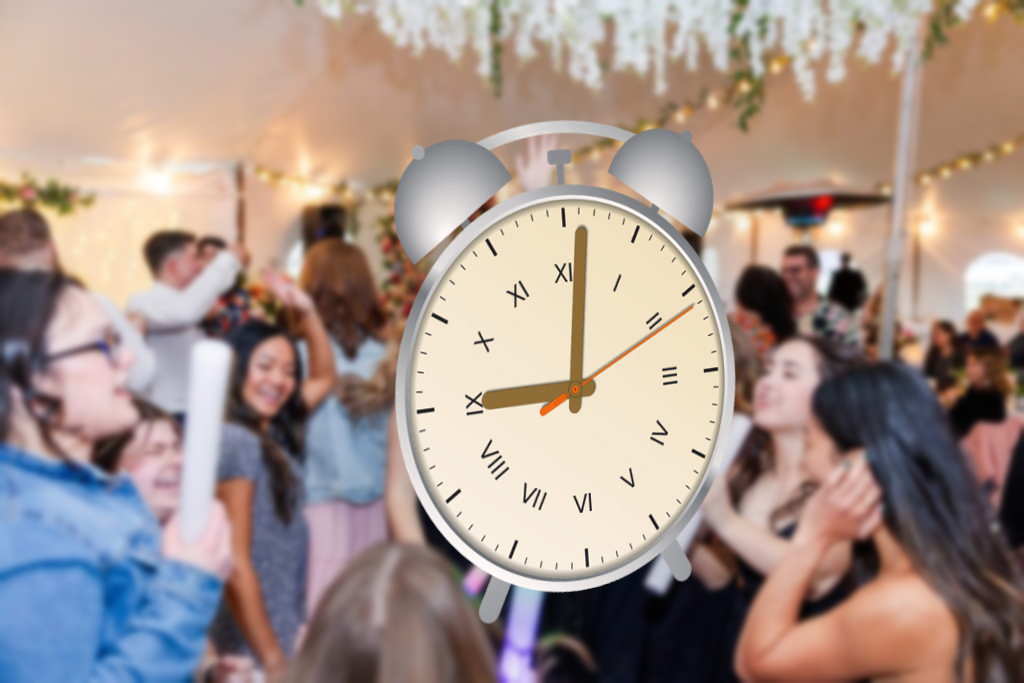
9:01:11
